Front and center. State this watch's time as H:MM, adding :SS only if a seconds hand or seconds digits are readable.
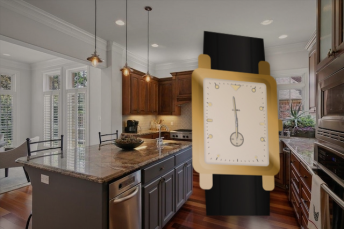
5:59
